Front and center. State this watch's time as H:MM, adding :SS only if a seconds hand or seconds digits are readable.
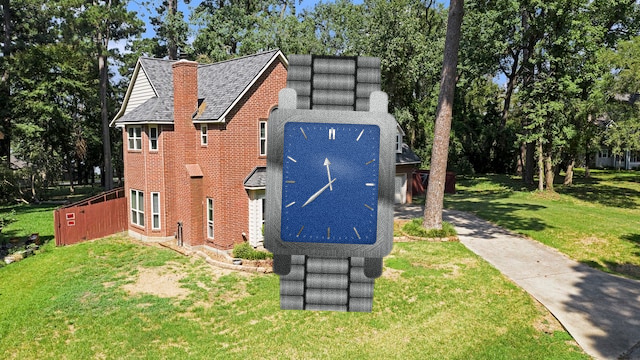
11:38
